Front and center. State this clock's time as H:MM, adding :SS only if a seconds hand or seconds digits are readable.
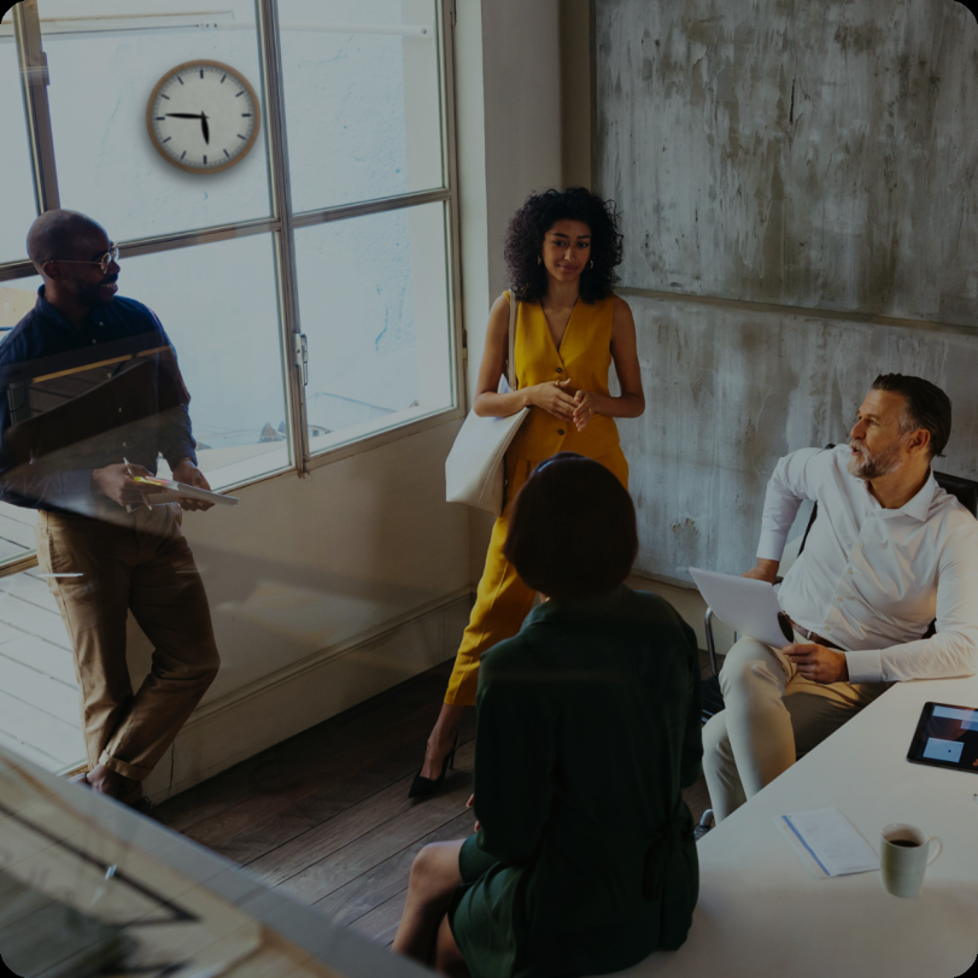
5:46
